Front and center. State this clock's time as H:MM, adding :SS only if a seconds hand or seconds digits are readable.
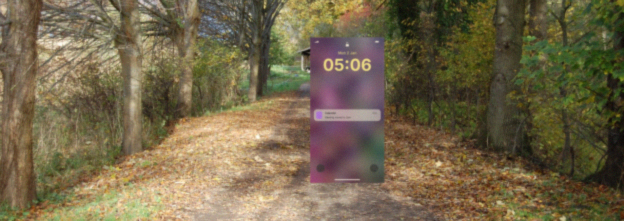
5:06
